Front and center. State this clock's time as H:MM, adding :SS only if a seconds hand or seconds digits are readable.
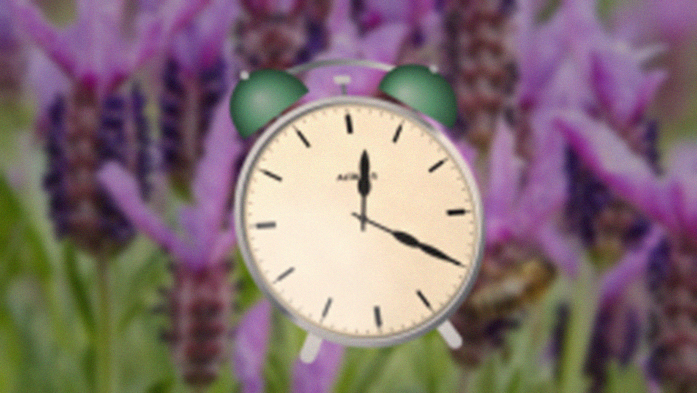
12:20
